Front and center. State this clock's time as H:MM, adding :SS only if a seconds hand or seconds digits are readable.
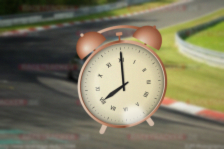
8:00
